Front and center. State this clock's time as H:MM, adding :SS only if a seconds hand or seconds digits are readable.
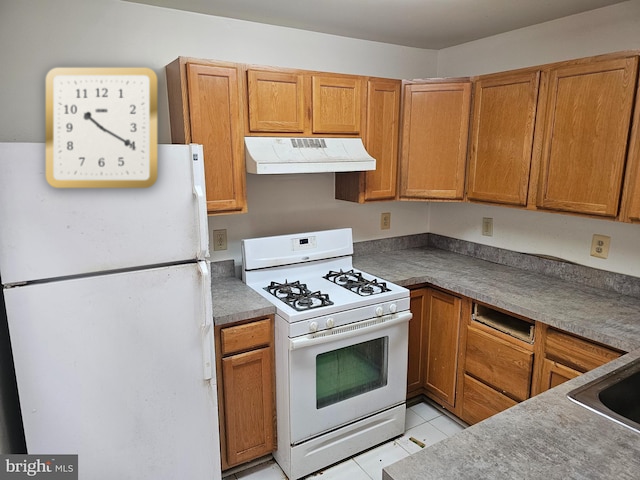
10:20
